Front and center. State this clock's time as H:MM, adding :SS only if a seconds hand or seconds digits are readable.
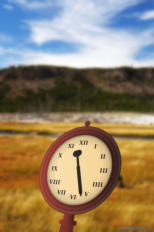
11:27
